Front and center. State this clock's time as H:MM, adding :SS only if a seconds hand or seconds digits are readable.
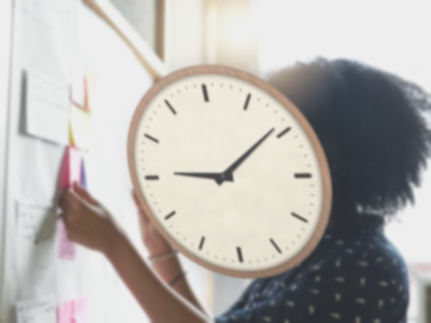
9:09
